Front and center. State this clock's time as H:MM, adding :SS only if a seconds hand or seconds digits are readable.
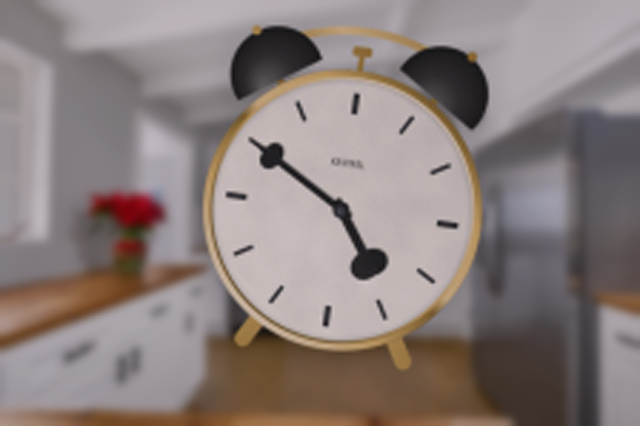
4:50
